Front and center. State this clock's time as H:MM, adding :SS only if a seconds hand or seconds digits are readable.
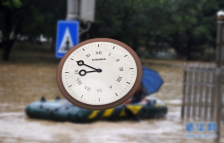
8:50
